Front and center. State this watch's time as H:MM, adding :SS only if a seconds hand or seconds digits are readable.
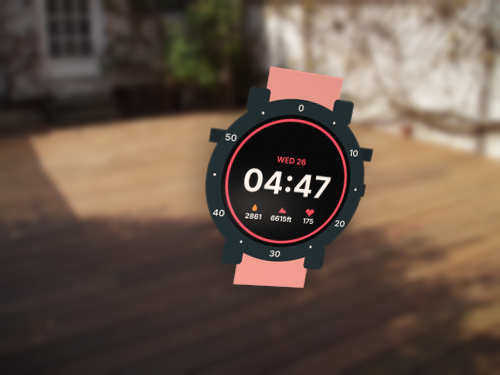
4:47
